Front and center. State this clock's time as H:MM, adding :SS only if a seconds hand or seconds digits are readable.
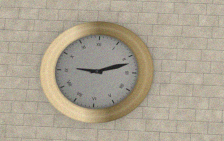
9:12
